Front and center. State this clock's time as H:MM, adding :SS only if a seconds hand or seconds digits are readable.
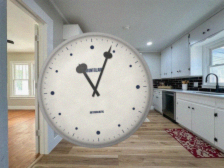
11:04
